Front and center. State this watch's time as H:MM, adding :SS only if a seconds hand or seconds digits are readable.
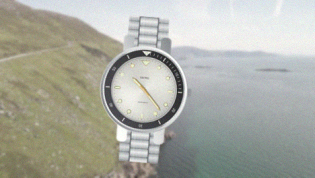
10:23
